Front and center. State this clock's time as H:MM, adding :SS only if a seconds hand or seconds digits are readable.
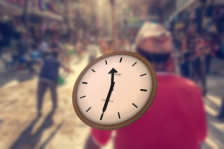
11:30
